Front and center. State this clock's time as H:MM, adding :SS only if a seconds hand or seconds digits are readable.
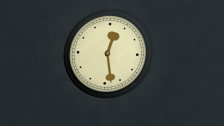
12:28
